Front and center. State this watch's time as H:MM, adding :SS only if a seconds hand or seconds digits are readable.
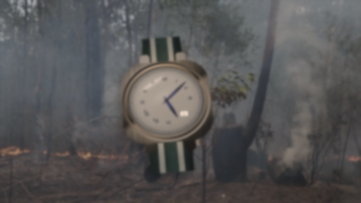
5:08
